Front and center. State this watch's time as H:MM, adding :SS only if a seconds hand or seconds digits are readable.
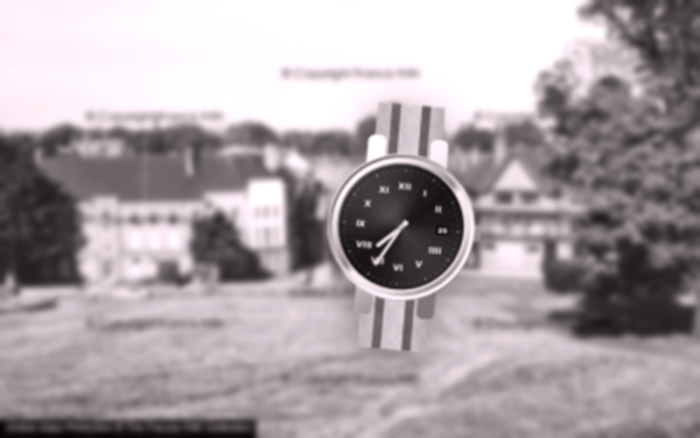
7:35
